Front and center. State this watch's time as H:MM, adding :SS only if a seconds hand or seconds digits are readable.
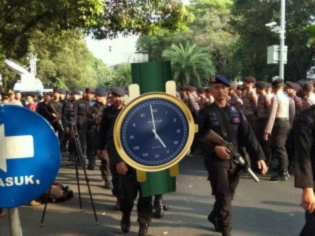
4:59
